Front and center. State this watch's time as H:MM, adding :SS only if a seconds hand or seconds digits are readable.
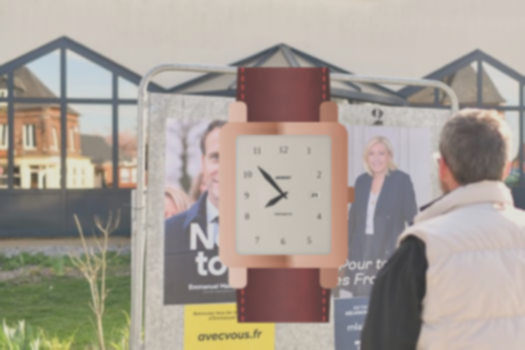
7:53
